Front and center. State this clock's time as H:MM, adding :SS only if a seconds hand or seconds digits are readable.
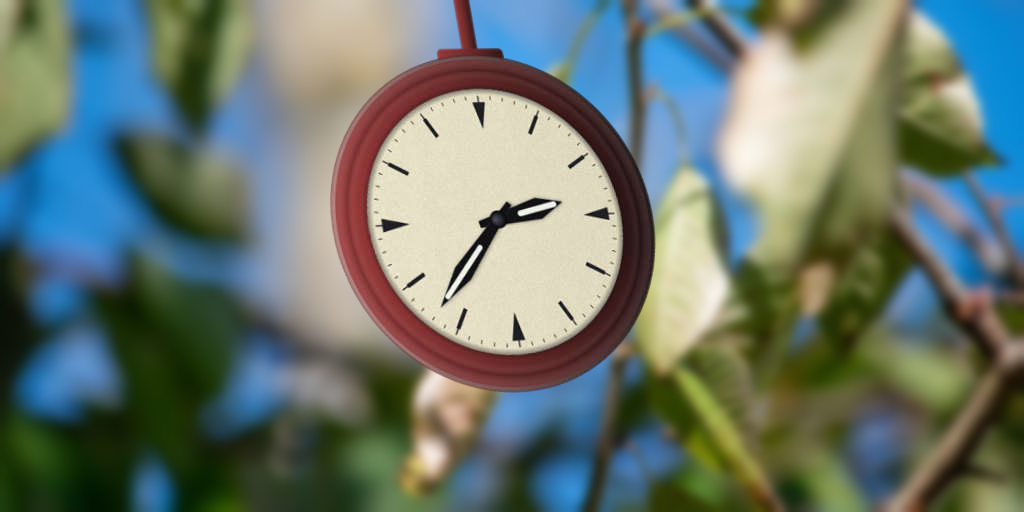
2:37
